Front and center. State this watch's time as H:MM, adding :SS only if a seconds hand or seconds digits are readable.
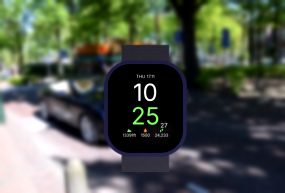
10:25
